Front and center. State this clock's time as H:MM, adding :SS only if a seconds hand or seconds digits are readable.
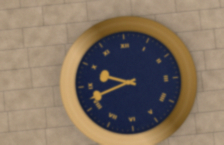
9:42
